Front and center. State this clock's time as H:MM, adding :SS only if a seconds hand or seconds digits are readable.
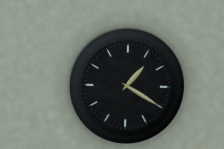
1:20
